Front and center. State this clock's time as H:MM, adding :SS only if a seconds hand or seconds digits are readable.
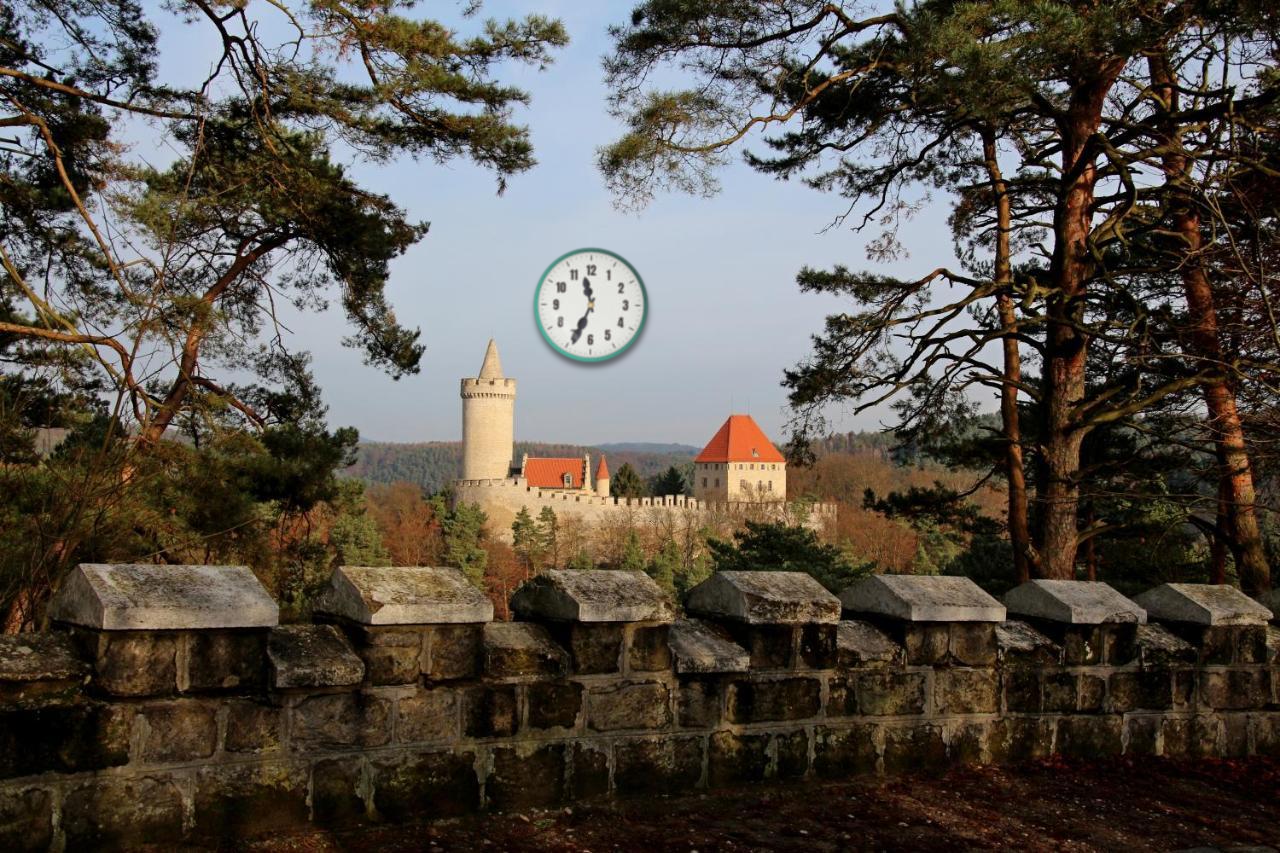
11:34
